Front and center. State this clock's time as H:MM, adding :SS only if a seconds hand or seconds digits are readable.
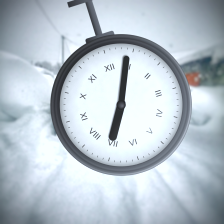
7:04
